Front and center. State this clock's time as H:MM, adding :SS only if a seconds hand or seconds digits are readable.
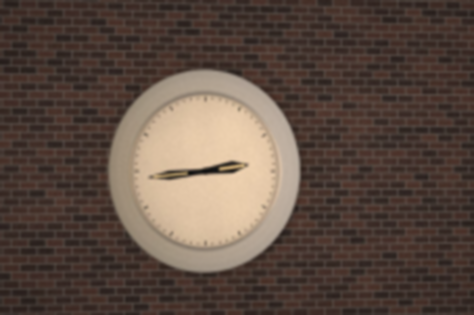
2:44
